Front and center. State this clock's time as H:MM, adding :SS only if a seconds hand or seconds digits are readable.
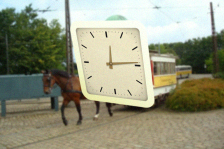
12:14
